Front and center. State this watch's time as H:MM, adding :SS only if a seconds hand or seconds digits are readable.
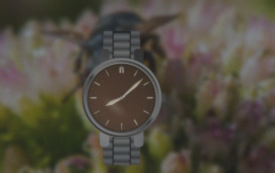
8:08
